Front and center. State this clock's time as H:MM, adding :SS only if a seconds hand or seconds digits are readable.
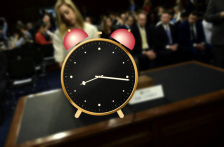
8:16
